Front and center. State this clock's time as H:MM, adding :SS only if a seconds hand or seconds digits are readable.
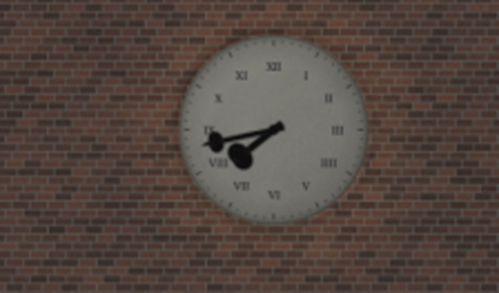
7:43
